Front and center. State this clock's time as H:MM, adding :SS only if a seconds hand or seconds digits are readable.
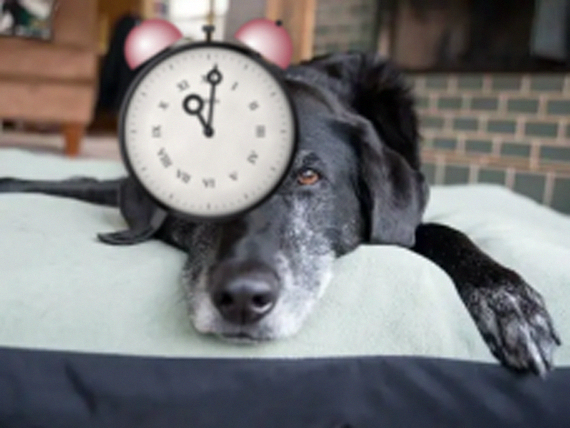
11:01
